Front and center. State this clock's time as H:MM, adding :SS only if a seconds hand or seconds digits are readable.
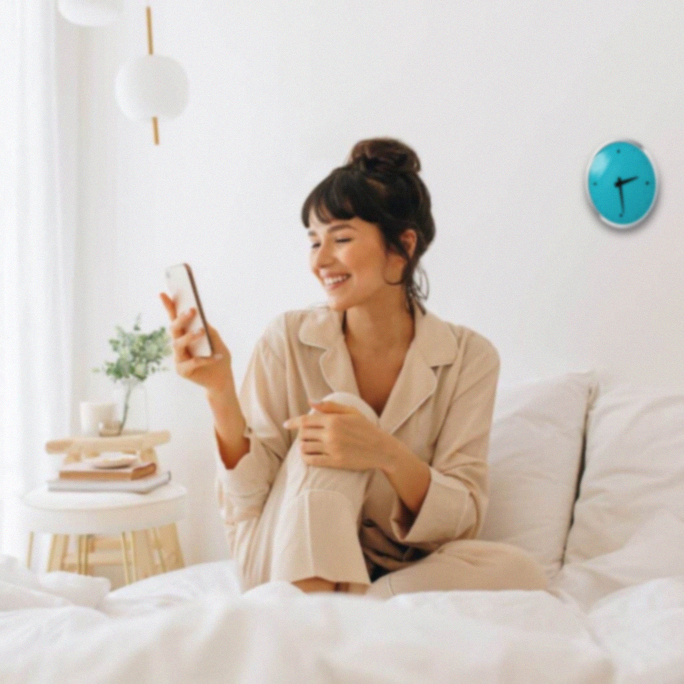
2:29
